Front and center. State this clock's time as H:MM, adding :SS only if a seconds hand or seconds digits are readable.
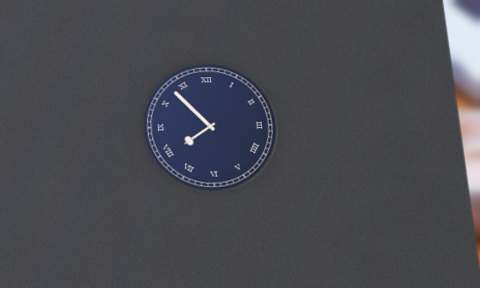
7:53
